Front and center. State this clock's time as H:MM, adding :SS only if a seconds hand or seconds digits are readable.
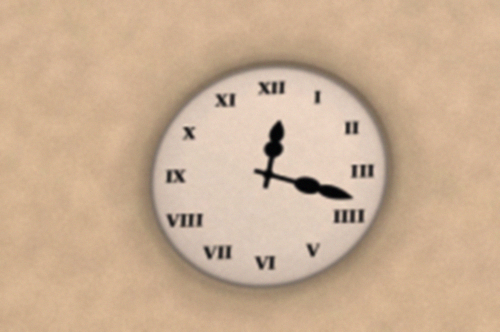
12:18
